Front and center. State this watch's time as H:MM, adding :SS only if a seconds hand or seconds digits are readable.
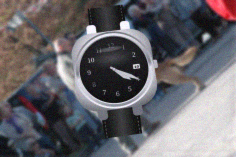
4:20
